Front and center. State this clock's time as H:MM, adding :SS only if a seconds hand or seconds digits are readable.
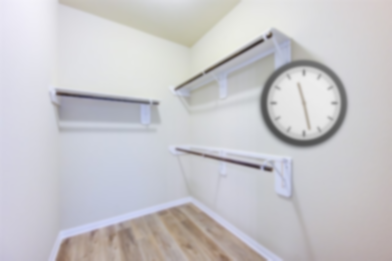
11:28
